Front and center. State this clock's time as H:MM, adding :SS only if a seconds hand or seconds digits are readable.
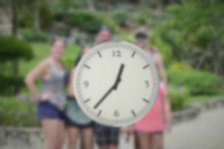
12:37
